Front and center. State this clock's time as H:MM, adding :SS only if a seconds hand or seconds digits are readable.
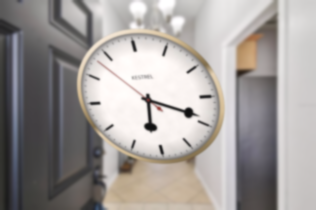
6:18:53
